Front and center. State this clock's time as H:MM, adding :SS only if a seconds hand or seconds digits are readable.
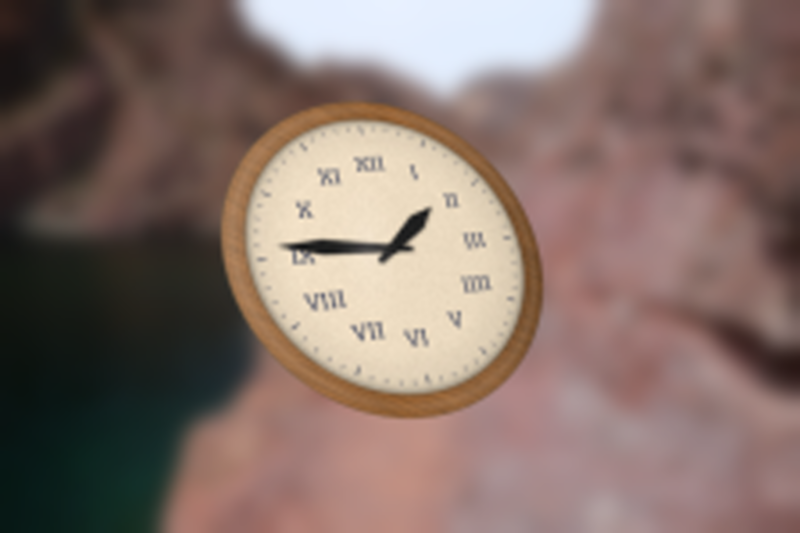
1:46
